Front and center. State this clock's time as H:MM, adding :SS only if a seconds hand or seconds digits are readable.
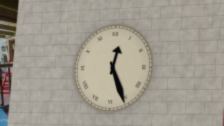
12:26
